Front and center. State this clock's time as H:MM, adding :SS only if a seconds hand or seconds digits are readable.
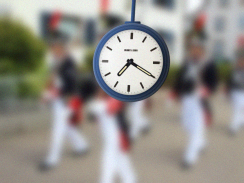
7:20
